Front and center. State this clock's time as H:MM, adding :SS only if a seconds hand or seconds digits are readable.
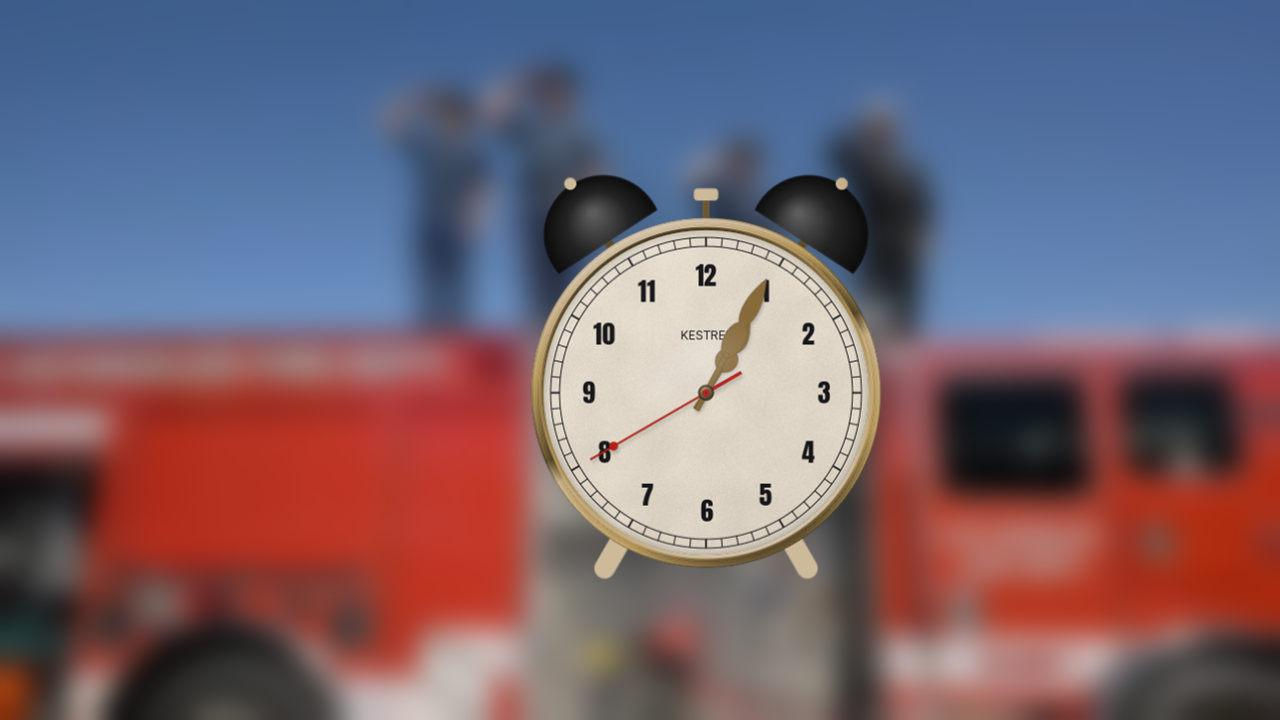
1:04:40
